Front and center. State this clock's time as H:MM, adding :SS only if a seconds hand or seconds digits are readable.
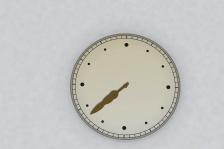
7:38
